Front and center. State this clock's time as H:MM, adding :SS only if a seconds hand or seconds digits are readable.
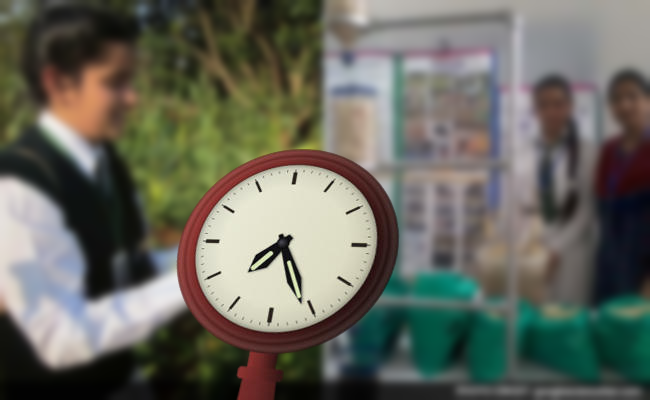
7:26
